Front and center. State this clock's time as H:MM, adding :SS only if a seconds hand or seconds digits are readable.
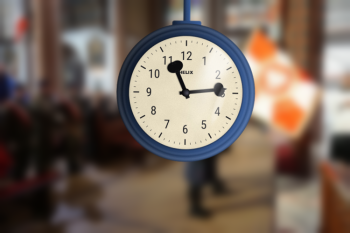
11:14
